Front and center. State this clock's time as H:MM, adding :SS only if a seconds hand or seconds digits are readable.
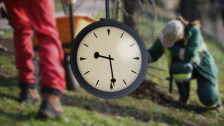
9:29
